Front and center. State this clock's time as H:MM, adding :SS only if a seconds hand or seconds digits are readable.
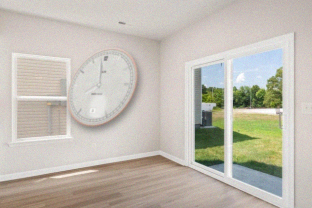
7:58
